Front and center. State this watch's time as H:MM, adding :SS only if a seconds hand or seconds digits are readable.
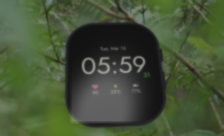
5:59
